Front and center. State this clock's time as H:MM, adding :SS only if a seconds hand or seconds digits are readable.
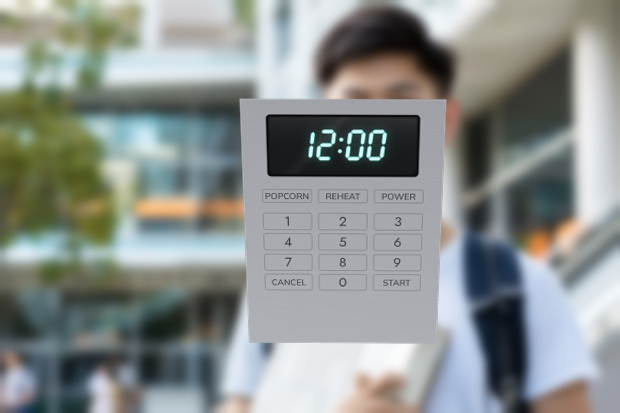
12:00
